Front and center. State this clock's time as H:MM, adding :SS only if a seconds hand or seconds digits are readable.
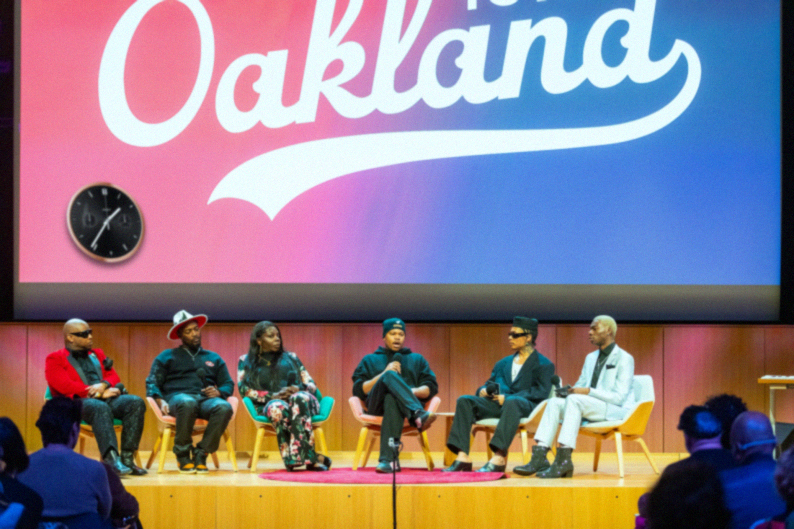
1:36
